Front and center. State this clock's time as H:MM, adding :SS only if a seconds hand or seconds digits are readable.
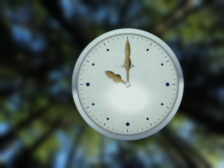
10:00
